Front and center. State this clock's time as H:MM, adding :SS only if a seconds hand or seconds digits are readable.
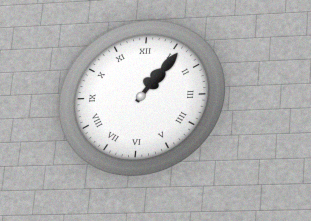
1:06
